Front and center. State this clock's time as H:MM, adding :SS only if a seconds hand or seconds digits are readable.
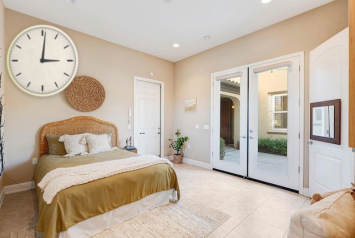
3:01
